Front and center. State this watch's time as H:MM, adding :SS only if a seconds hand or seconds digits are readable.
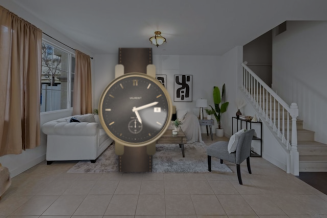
5:12
